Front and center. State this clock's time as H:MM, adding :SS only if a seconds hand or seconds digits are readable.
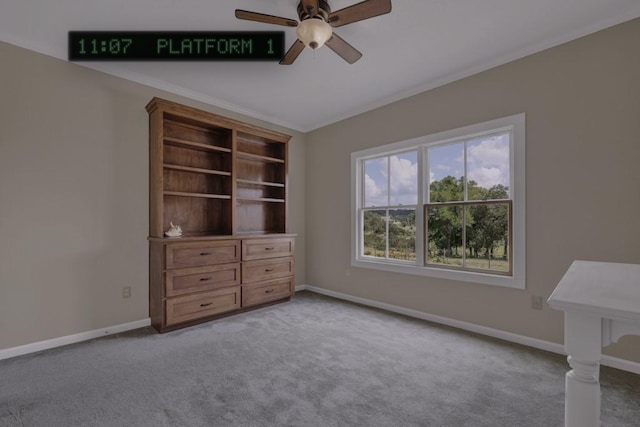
11:07
